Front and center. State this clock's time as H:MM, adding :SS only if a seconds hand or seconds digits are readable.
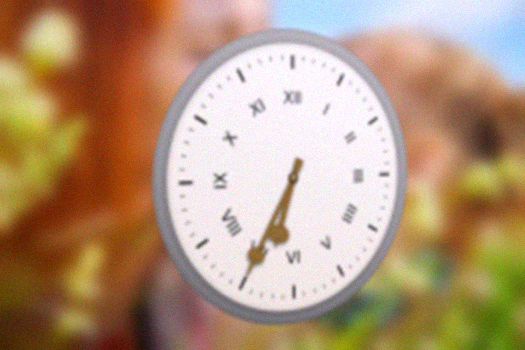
6:35
